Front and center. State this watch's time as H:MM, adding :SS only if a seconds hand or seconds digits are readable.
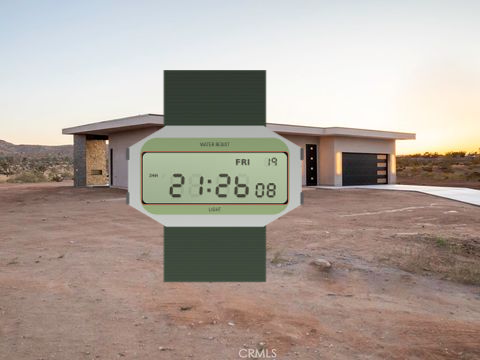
21:26:08
